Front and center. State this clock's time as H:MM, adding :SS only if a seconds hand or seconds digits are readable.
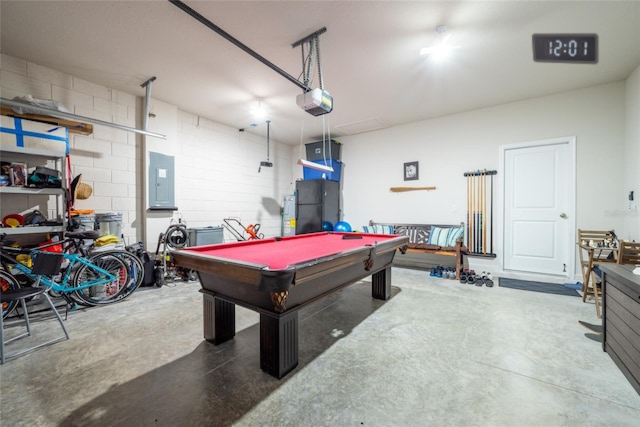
12:01
